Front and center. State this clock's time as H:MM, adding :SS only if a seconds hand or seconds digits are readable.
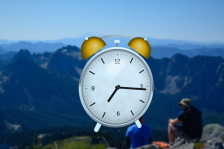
7:16
